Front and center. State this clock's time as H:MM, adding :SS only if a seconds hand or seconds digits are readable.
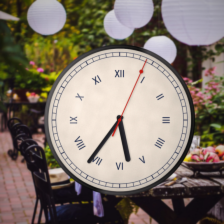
5:36:04
